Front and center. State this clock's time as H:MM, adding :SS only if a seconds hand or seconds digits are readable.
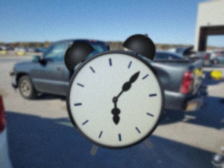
6:08
